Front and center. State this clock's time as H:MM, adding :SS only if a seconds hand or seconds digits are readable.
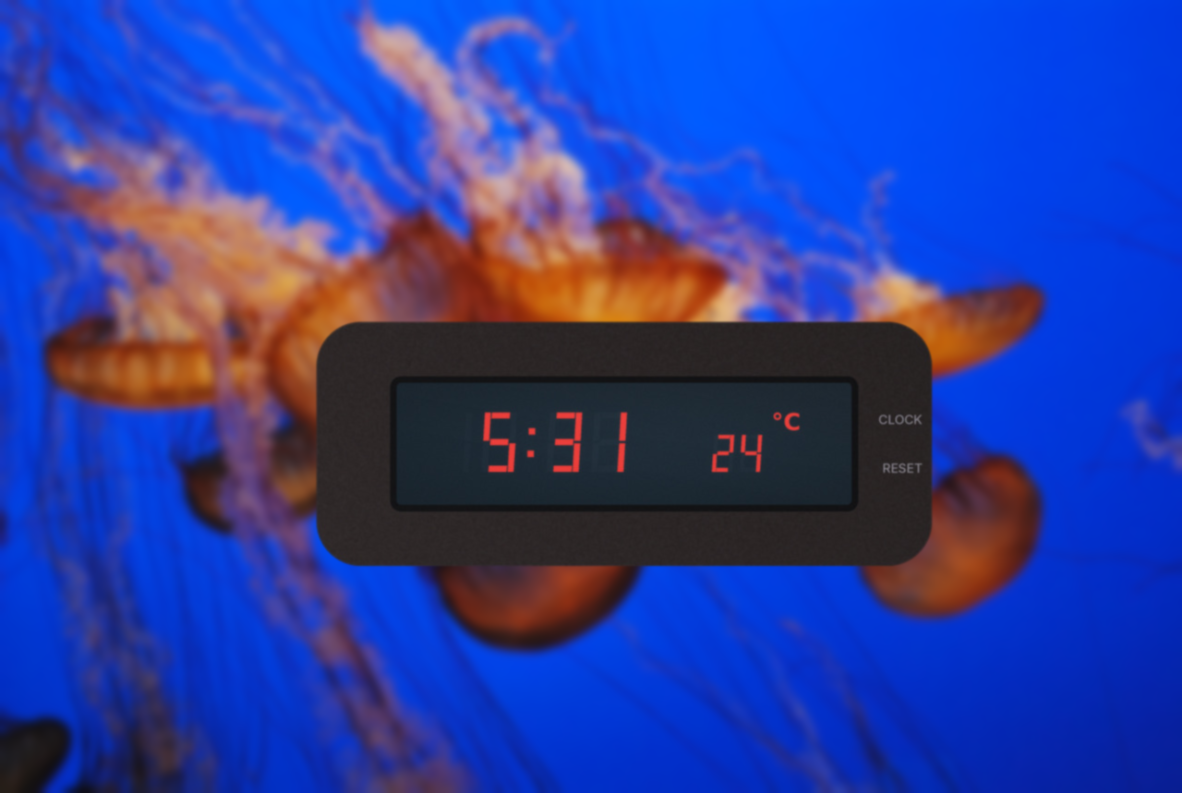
5:31
